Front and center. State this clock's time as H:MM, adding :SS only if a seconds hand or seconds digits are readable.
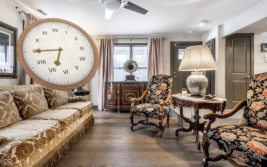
6:45
